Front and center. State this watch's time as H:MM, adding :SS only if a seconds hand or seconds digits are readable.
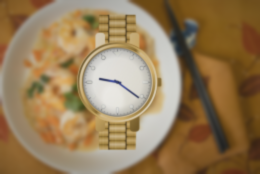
9:21
